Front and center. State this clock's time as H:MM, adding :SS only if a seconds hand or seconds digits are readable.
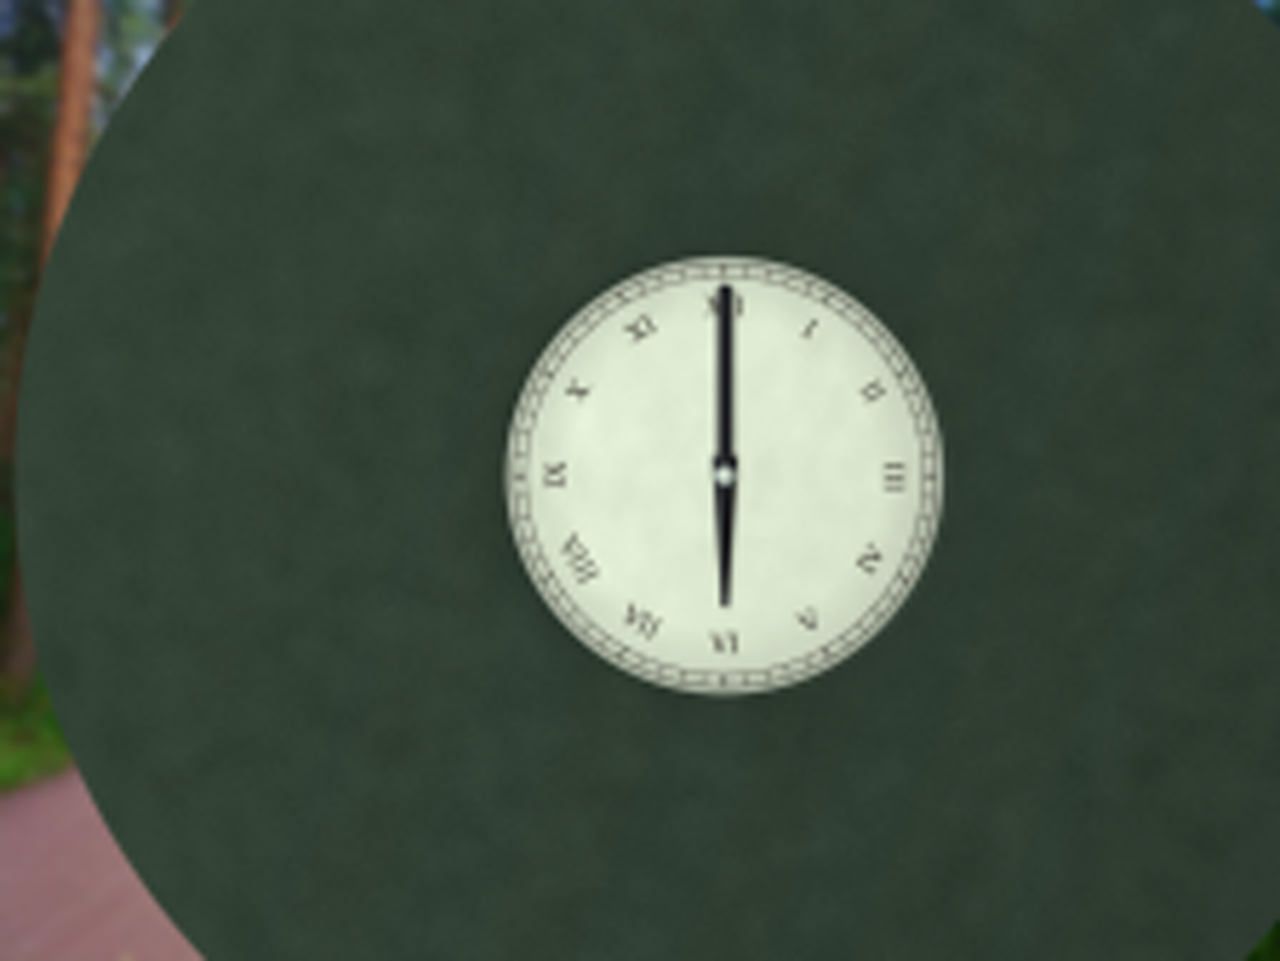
6:00
